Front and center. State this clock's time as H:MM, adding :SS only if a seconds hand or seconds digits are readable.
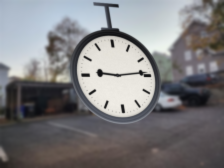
9:14
